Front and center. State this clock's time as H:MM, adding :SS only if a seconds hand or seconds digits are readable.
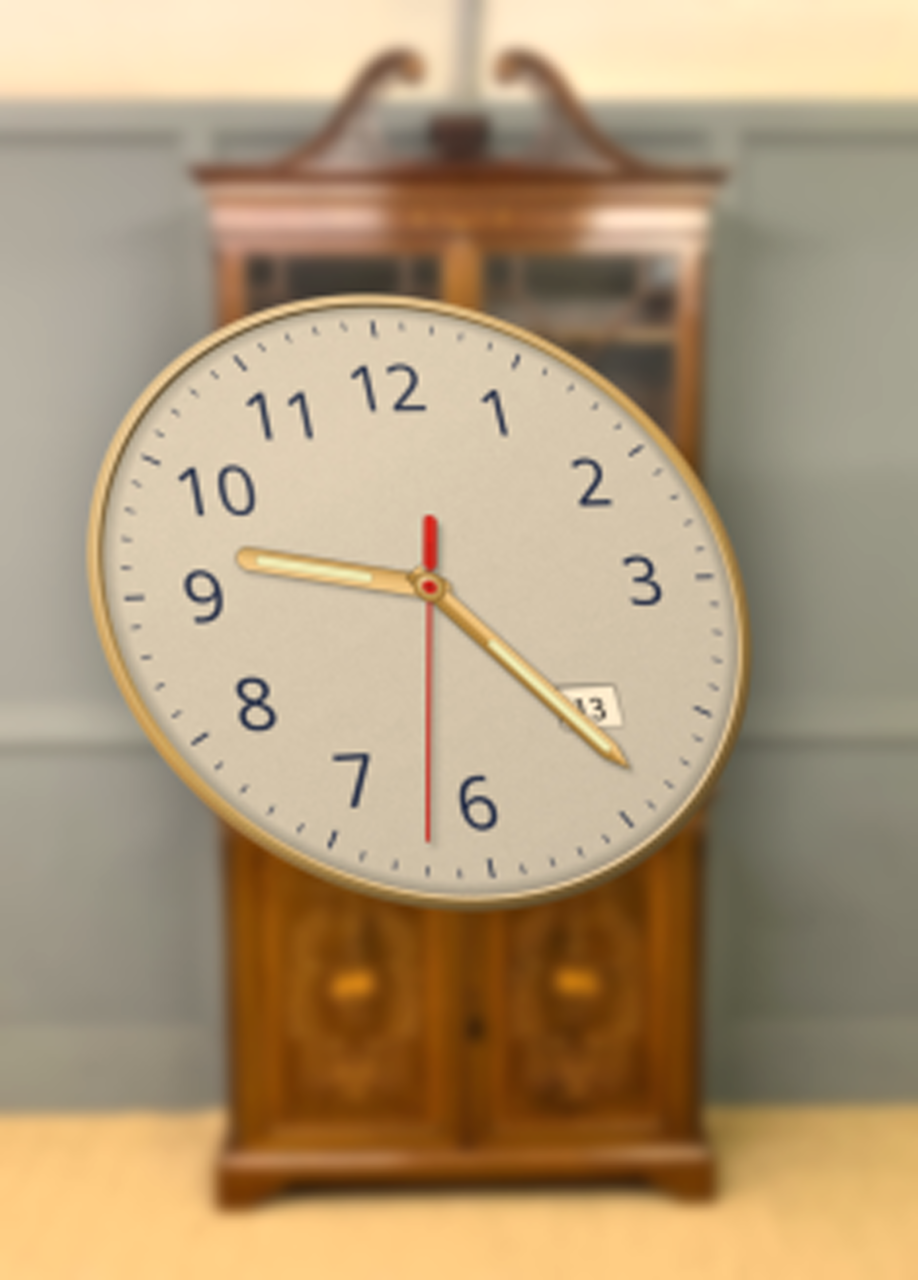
9:23:32
